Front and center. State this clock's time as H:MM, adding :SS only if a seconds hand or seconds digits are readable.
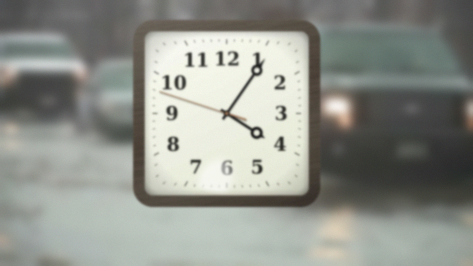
4:05:48
